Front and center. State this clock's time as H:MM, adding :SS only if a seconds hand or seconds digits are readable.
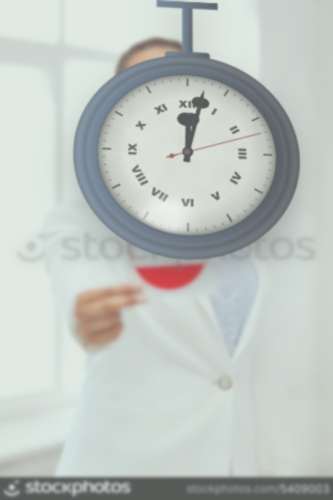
12:02:12
